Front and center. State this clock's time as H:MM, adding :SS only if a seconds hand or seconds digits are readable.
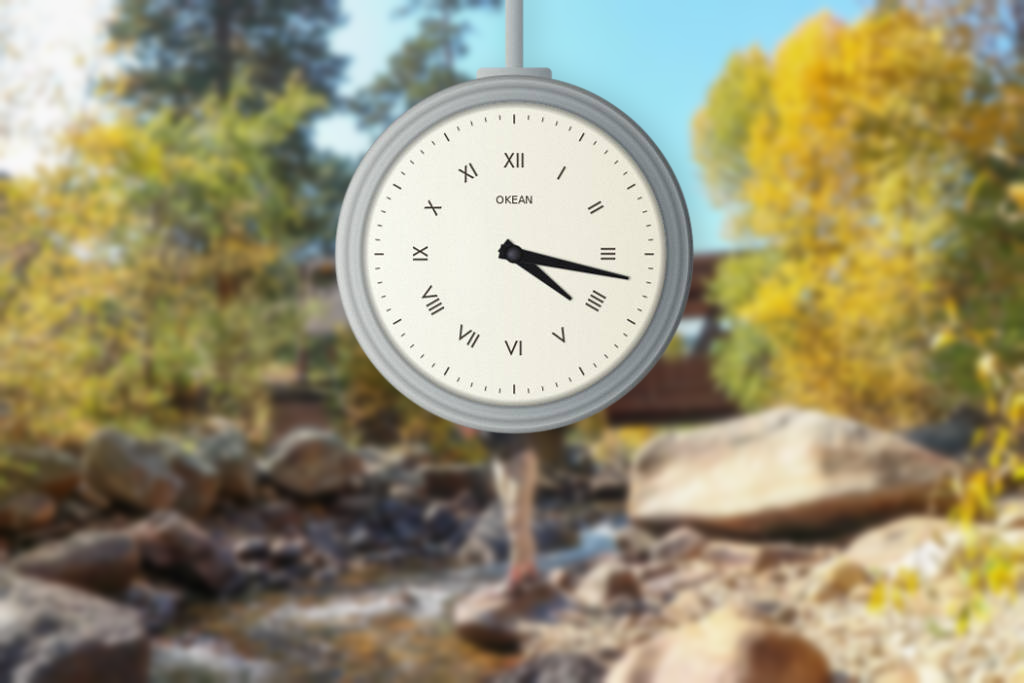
4:17
